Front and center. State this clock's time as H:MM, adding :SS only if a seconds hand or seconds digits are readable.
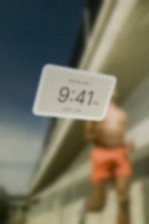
9:41
